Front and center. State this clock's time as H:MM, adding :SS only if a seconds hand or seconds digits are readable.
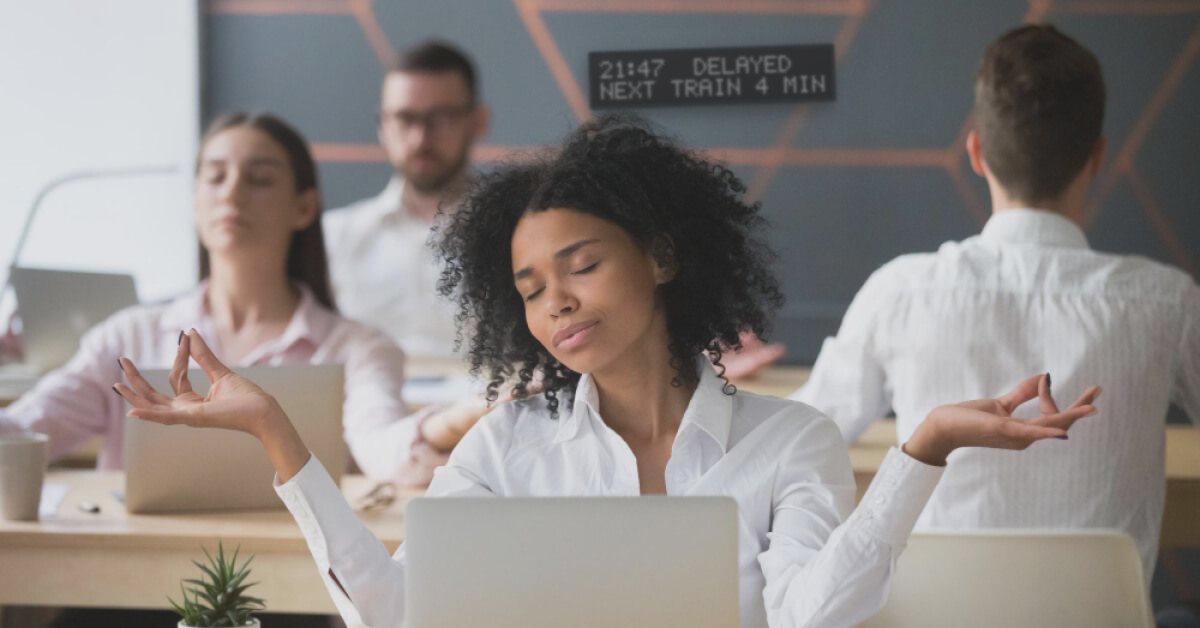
21:47
